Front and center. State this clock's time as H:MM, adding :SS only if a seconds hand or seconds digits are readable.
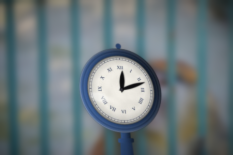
12:12
